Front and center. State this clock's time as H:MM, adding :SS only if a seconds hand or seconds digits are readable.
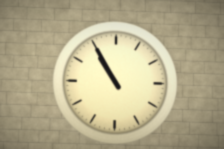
10:55
